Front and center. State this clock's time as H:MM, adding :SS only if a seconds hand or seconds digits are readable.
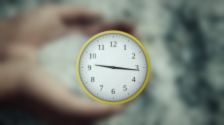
9:16
